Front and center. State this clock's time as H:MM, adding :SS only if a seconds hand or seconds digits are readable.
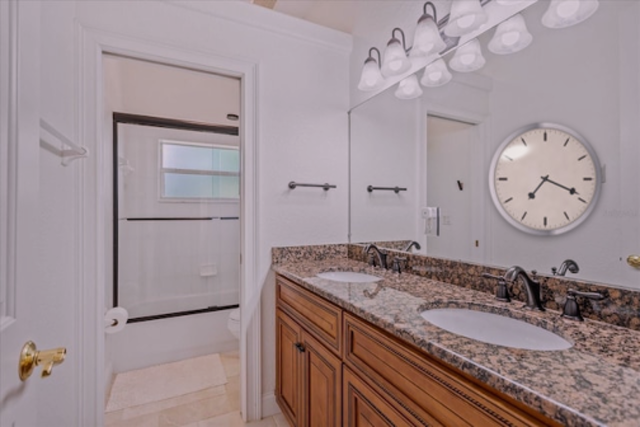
7:19
